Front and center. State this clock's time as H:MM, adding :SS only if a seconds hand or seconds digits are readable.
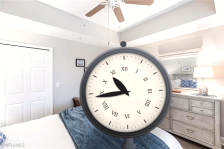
10:44
